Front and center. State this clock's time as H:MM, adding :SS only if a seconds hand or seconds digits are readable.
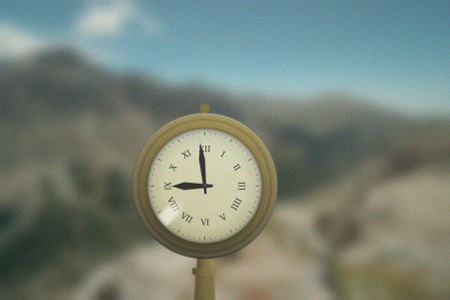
8:59
